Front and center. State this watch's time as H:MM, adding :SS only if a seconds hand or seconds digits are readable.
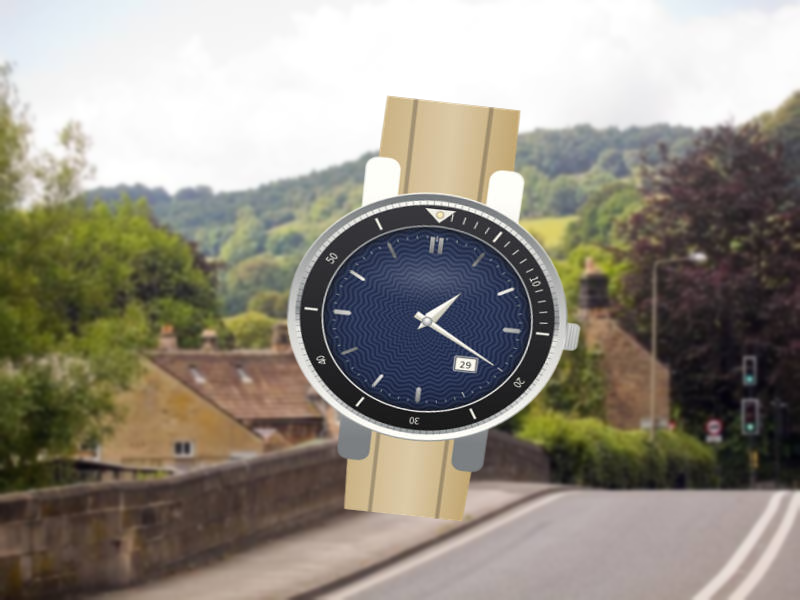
1:20
